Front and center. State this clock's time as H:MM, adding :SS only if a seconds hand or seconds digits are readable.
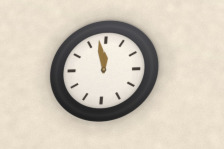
11:58
